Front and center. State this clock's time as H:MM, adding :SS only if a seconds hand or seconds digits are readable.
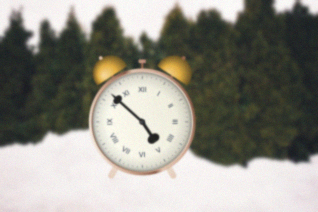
4:52
